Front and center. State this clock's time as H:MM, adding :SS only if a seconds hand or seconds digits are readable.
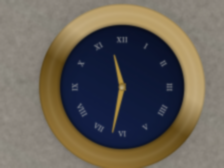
11:32
